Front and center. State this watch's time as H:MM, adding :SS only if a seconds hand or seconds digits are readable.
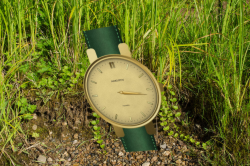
3:17
